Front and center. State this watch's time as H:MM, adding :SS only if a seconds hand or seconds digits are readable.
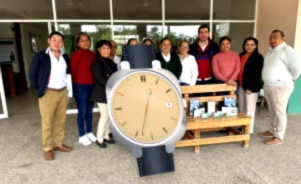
12:33
